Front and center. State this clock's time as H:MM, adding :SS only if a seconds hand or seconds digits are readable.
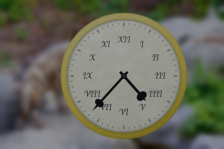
4:37
